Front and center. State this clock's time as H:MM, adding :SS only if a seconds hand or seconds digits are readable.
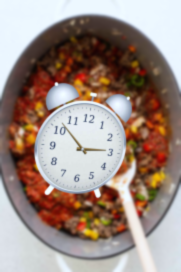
2:52
